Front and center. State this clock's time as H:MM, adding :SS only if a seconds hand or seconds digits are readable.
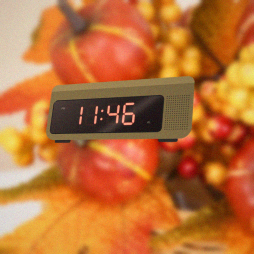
11:46
